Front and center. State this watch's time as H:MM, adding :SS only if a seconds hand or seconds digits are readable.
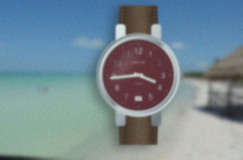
3:44
